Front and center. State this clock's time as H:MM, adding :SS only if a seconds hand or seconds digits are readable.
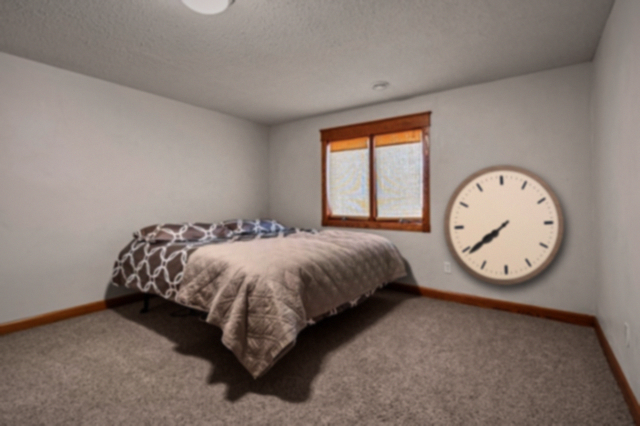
7:39
